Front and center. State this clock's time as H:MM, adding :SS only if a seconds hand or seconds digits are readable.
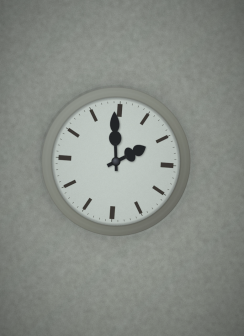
1:59
